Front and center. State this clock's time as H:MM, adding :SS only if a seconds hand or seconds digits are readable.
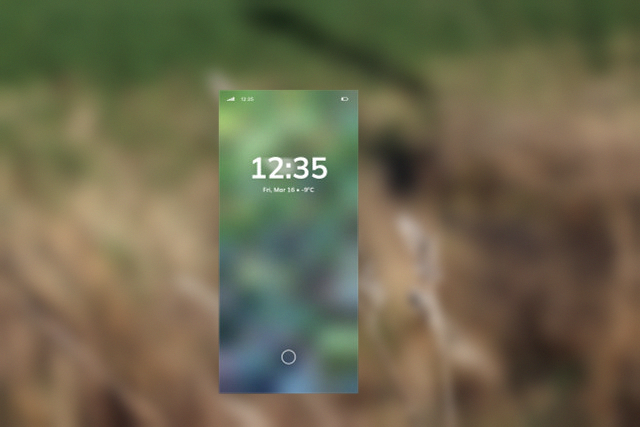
12:35
